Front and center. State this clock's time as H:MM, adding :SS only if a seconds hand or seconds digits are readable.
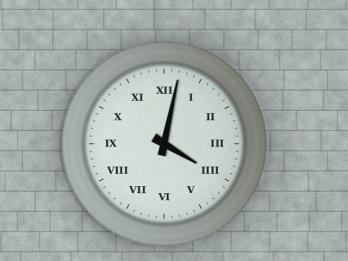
4:02
